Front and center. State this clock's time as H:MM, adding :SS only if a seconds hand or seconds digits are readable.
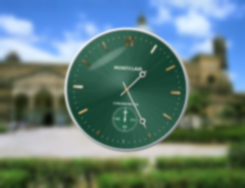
1:25
